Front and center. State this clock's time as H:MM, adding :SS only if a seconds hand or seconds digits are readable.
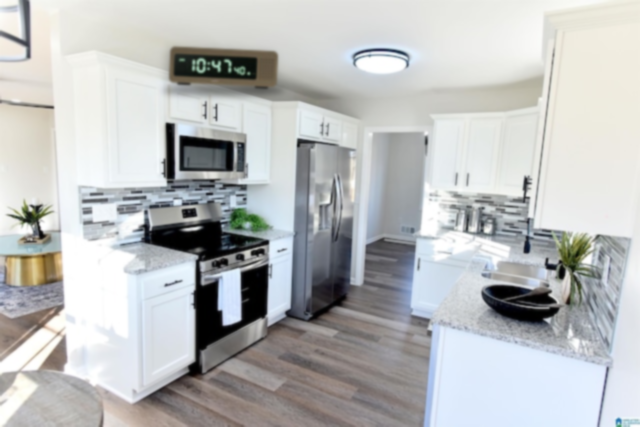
10:47
